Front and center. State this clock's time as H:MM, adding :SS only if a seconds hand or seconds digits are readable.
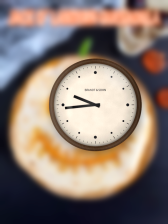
9:44
